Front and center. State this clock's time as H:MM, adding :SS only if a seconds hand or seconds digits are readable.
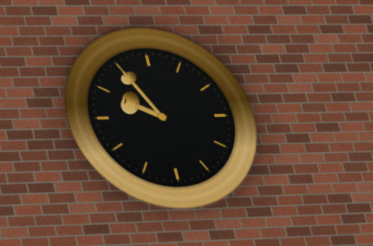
9:55
